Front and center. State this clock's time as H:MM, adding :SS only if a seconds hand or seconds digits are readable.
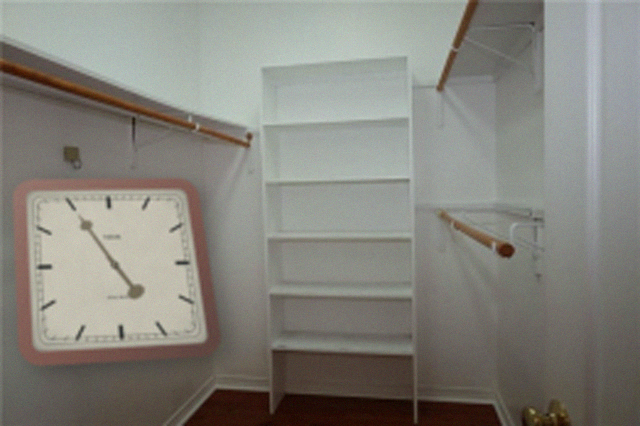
4:55
